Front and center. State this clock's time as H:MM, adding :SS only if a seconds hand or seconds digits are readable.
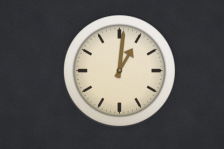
1:01
